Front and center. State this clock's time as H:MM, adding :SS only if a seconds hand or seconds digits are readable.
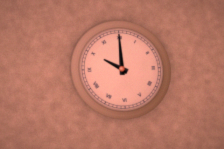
10:00
